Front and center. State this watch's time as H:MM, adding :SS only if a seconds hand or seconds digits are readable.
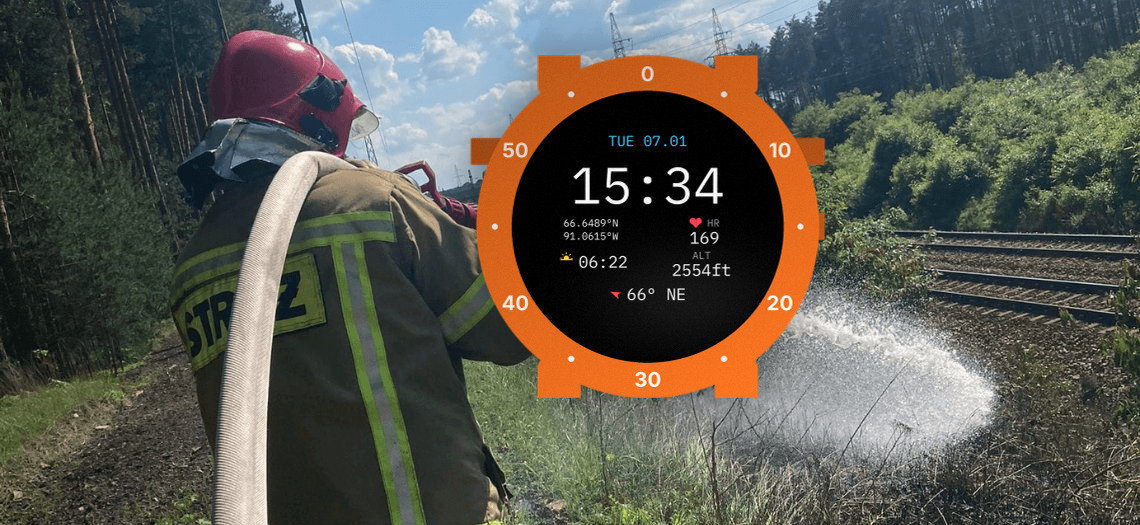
15:34
